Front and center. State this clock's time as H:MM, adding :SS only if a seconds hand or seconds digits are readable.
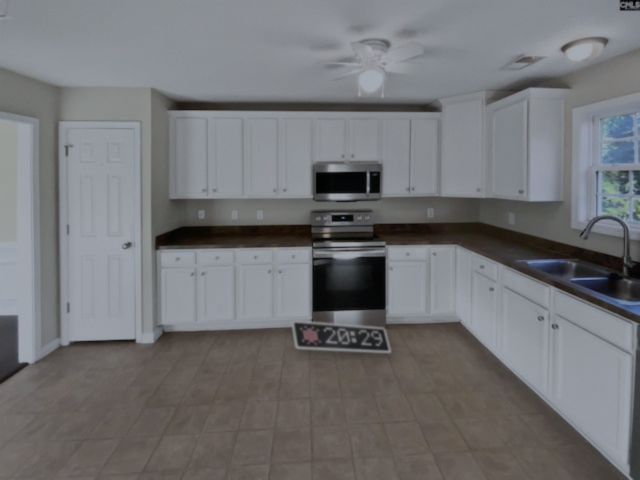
20:29
